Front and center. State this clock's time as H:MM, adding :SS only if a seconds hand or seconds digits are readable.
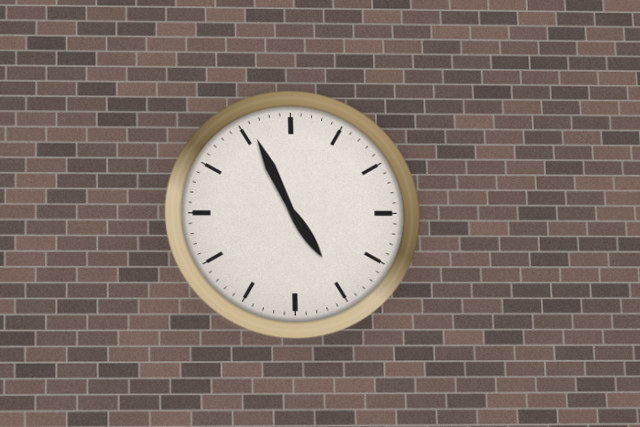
4:56
